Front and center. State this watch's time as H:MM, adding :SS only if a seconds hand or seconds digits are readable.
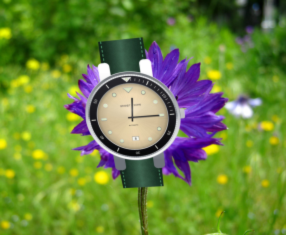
12:15
